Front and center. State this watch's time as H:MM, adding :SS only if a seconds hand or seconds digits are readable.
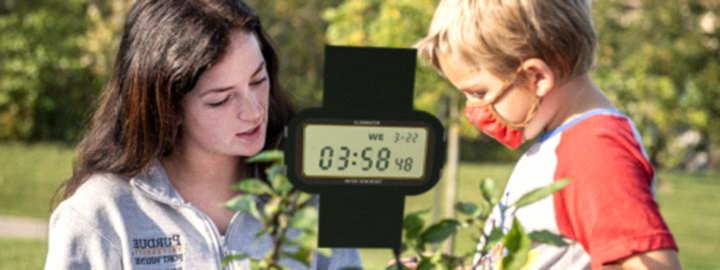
3:58:48
